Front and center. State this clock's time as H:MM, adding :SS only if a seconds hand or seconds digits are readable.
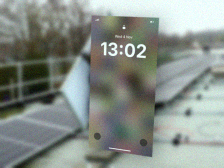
13:02
